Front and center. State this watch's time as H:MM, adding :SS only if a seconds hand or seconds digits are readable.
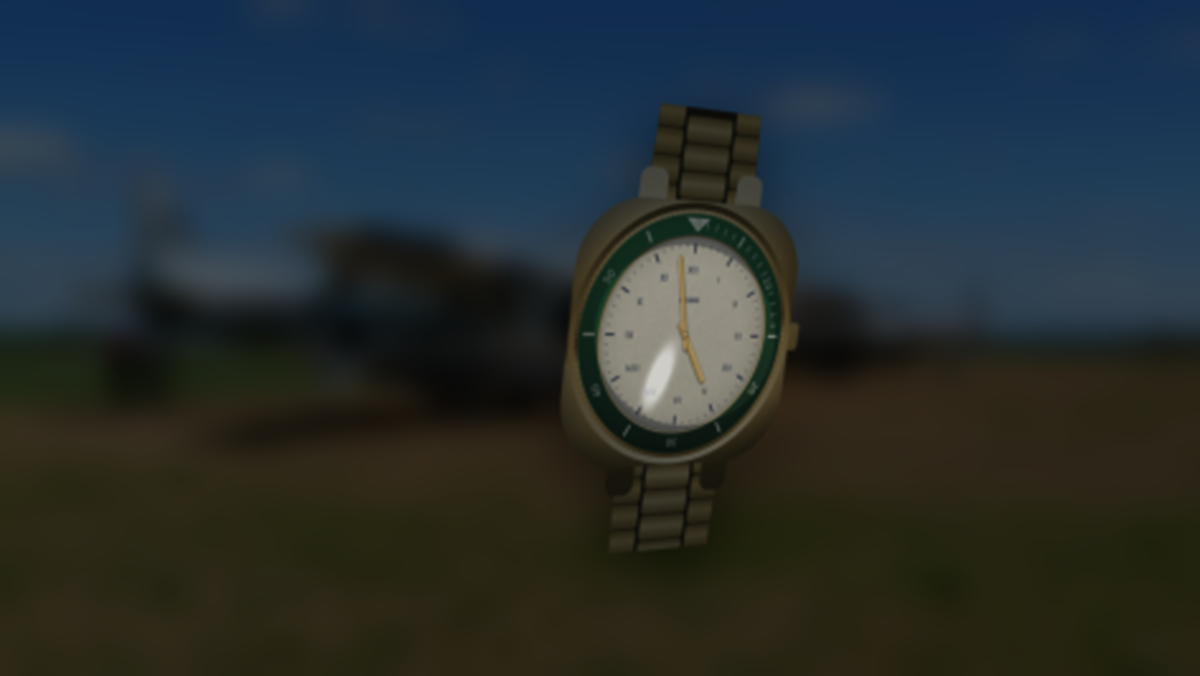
4:58
